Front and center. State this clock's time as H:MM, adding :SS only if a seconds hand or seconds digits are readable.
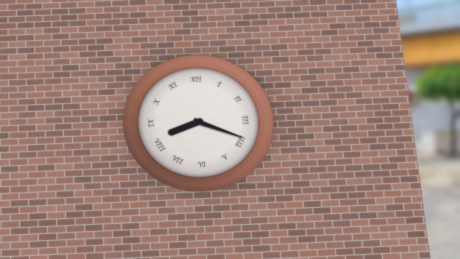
8:19
